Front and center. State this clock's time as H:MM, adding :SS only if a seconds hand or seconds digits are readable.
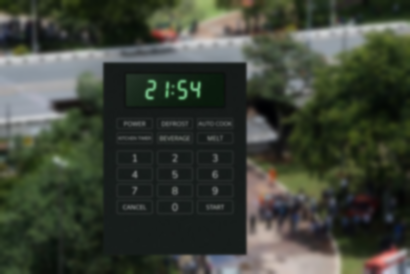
21:54
